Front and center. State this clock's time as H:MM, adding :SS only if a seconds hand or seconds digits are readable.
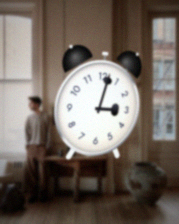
3:02
